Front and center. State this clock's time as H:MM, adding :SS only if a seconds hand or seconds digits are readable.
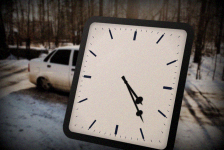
4:24
